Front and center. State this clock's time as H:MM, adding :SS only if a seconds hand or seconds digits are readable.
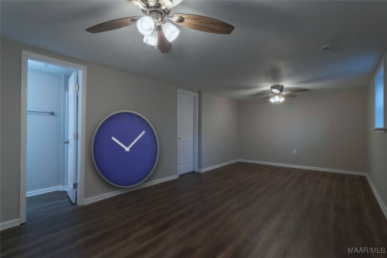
10:08
